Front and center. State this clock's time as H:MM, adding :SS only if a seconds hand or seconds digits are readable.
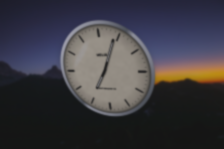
7:04
